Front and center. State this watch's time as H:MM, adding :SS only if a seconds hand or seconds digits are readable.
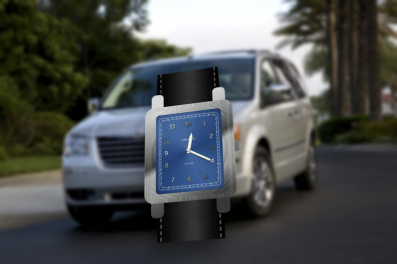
12:20
